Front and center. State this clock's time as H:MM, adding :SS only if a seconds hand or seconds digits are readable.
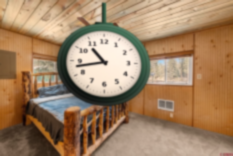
10:43
